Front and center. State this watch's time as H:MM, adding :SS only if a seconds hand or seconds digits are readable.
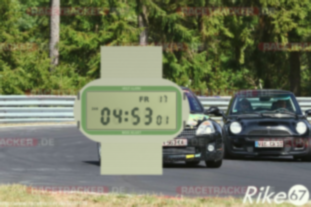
4:53
